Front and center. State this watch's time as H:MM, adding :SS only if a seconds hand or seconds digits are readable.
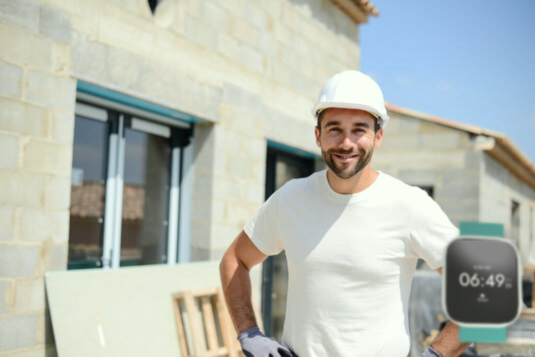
6:49
